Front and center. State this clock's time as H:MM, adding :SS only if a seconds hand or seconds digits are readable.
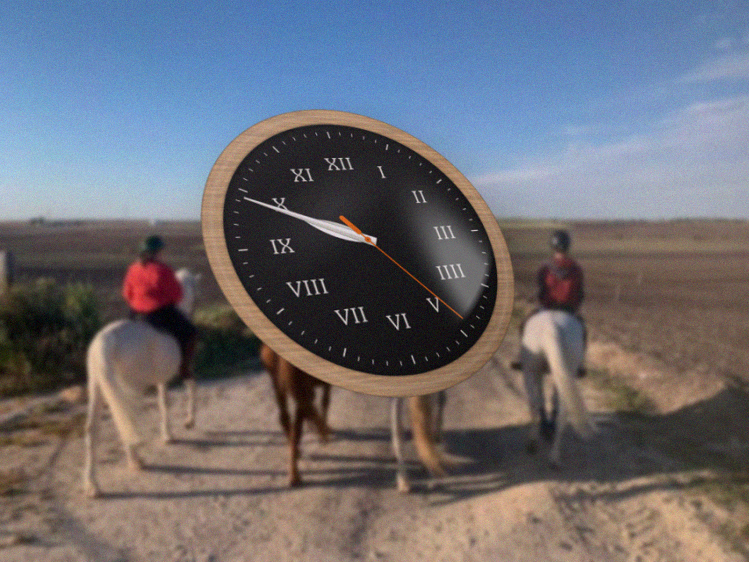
9:49:24
